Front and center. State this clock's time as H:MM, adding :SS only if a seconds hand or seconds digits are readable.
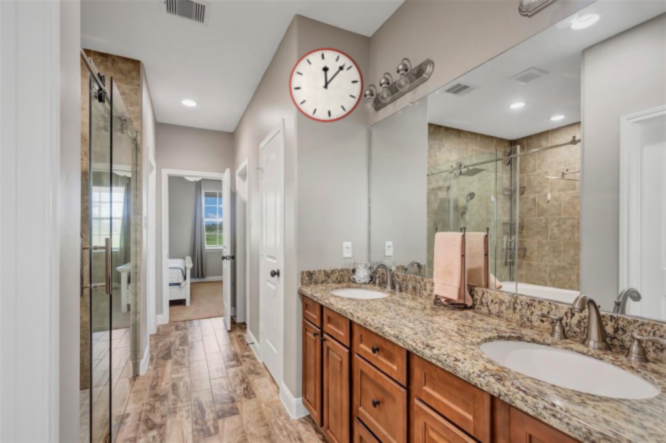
12:08
